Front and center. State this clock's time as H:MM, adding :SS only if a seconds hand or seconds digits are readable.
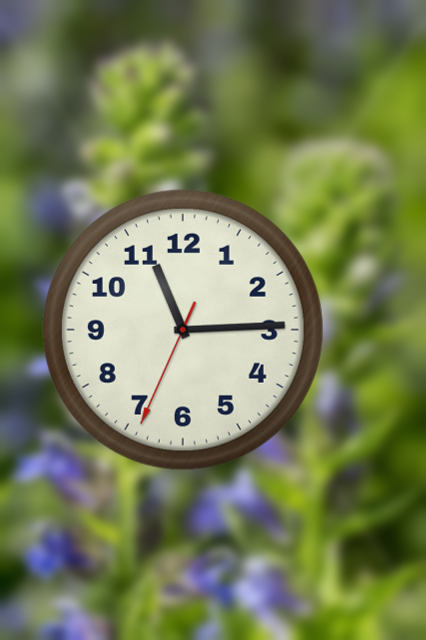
11:14:34
